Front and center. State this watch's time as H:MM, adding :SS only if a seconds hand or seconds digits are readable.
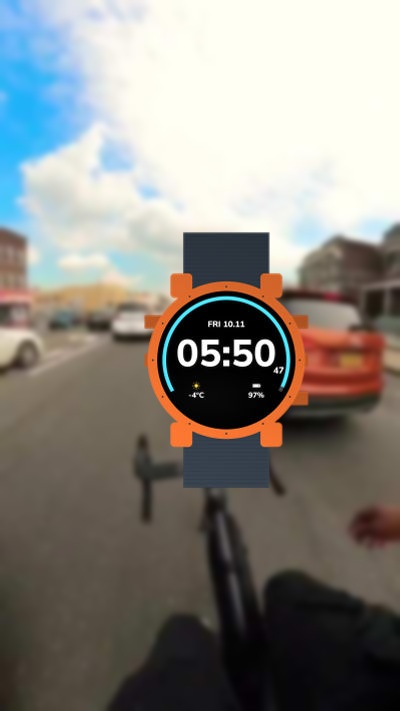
5:50:47
